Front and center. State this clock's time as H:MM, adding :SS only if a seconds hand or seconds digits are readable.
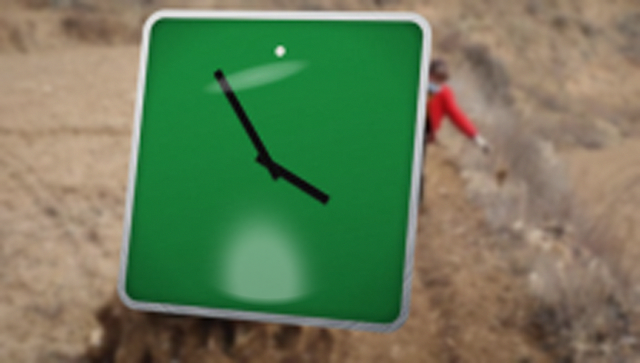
3:54
